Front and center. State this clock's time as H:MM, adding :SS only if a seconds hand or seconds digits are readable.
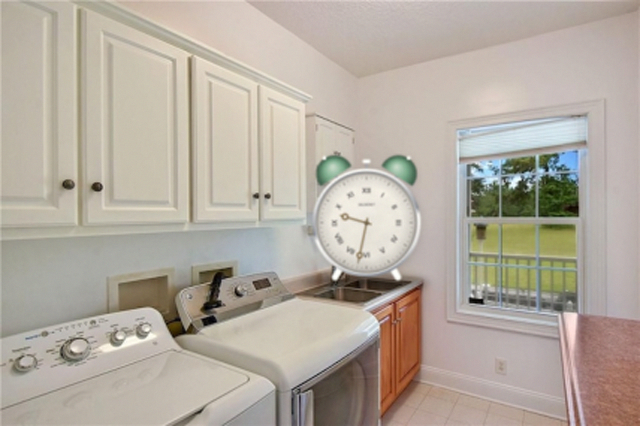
9:32
